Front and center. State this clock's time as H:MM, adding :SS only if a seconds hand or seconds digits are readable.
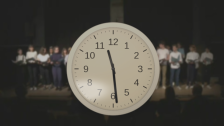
11:29
